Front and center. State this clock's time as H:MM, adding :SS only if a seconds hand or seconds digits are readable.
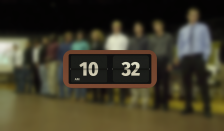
10:32
